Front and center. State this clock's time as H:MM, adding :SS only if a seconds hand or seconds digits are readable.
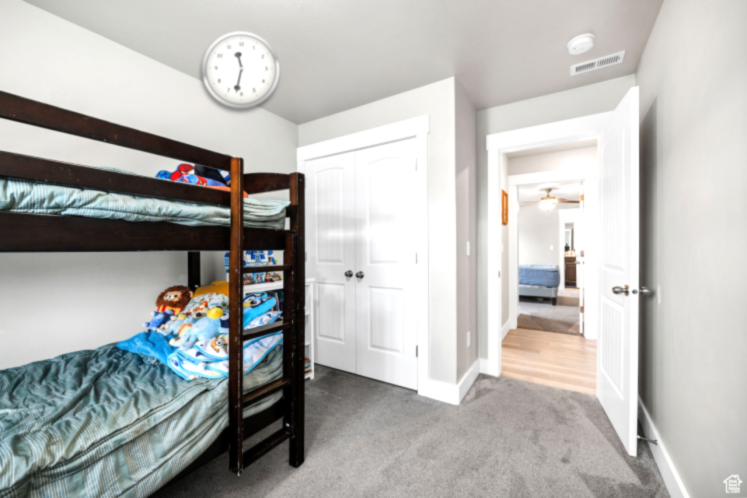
11:32
